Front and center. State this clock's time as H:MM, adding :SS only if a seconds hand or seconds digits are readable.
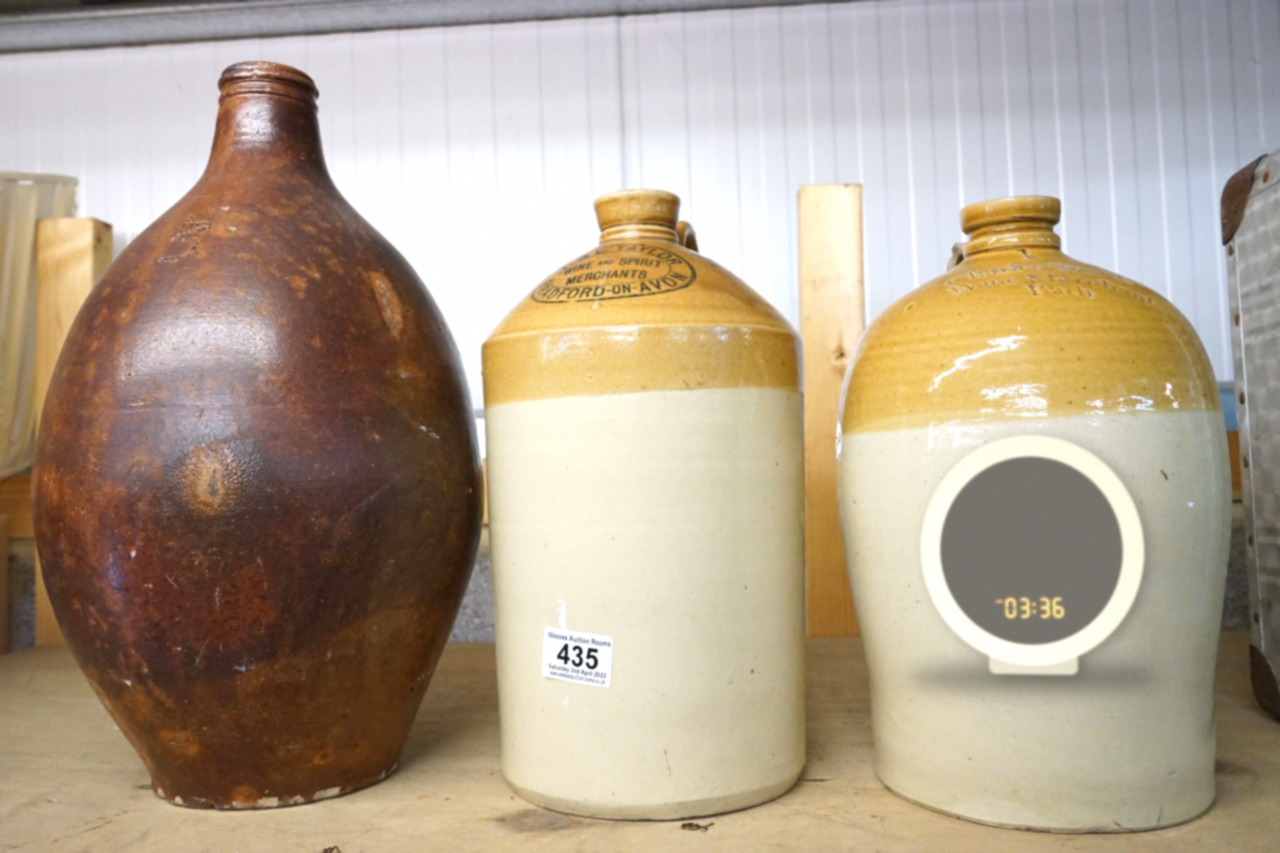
3:36
